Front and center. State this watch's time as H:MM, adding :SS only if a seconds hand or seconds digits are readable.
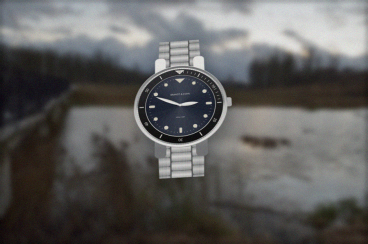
2:49
